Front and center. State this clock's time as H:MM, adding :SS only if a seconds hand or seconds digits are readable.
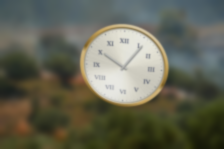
10:06
